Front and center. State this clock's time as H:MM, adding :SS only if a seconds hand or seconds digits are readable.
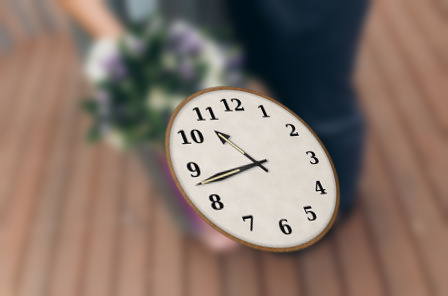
10:43
